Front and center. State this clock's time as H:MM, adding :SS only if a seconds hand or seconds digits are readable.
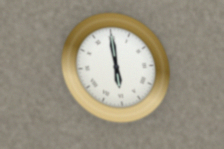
6:00
